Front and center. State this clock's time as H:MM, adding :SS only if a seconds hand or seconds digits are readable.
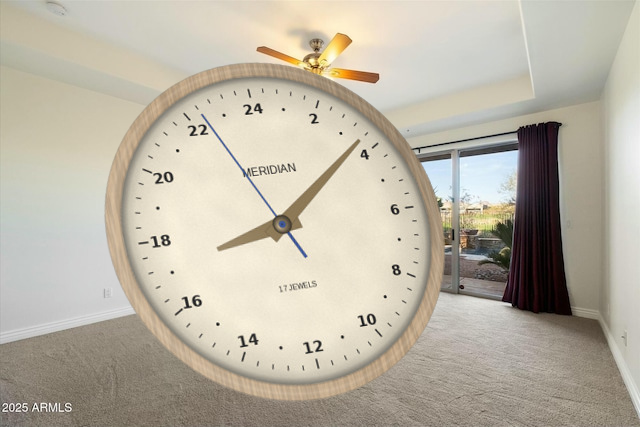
17:08:56
